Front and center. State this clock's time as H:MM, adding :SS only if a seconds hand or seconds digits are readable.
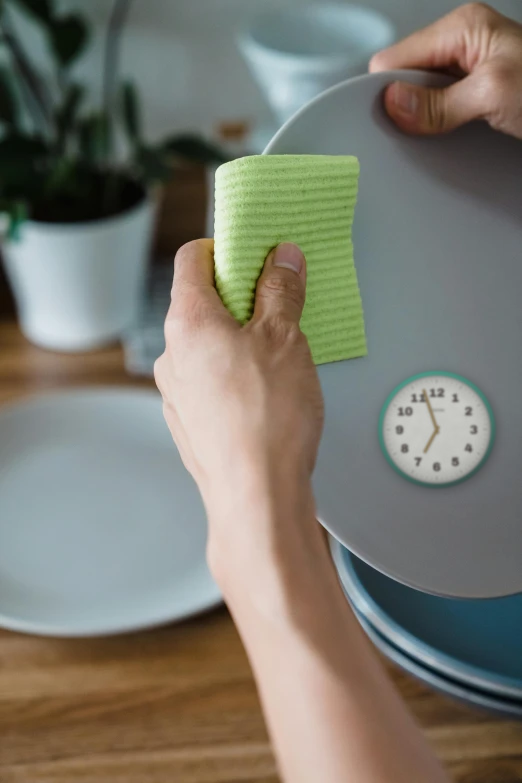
6:57
